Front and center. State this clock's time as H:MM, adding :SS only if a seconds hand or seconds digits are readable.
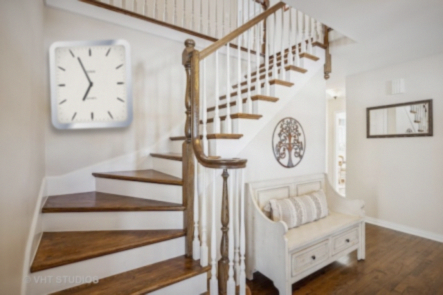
6:56
